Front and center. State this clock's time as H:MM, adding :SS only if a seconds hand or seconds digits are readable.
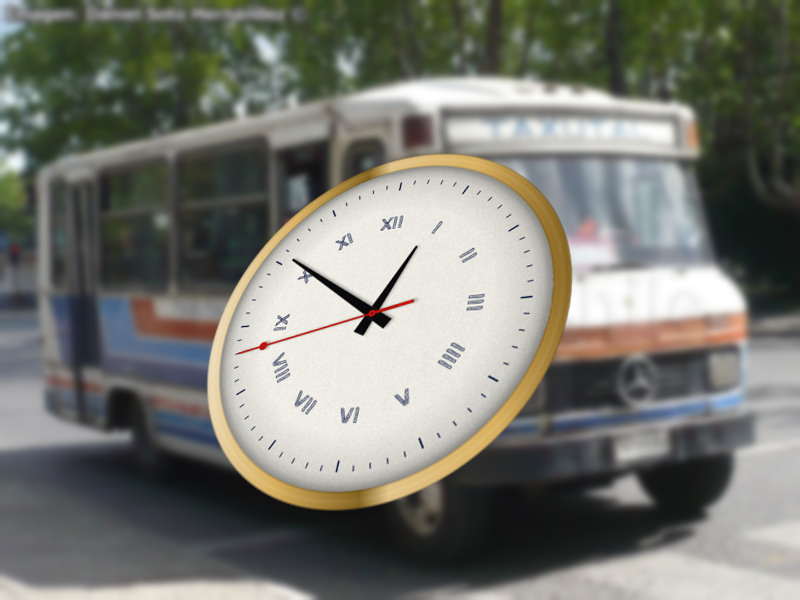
12:50:43
